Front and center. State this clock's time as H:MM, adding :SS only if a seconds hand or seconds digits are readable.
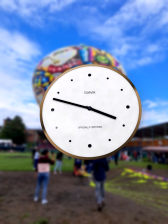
3:48
